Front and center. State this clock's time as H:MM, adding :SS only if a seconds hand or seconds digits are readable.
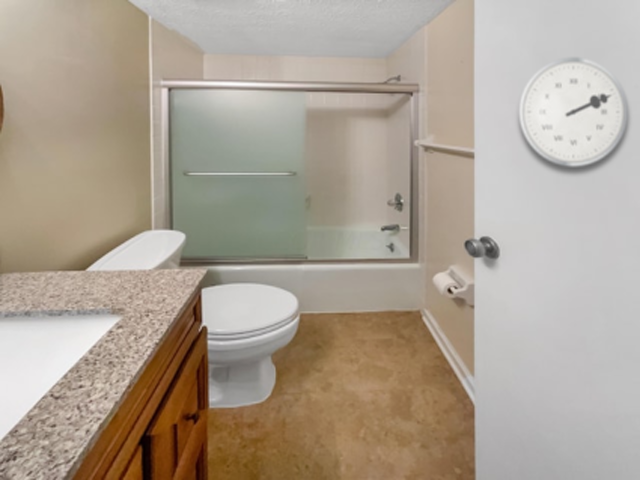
2:11
